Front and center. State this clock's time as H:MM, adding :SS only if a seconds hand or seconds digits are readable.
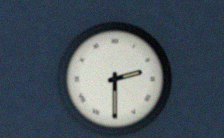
2:30
